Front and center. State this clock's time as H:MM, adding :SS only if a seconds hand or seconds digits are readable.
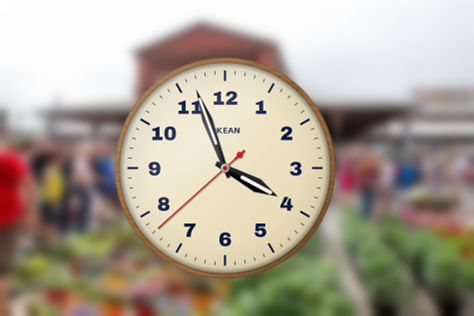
3:56:38
